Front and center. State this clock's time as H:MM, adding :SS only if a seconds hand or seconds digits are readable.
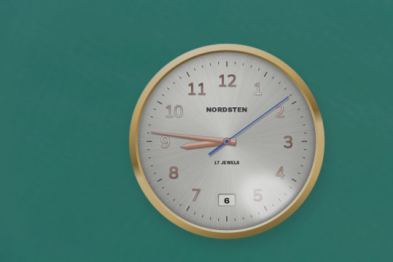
8:46:09
